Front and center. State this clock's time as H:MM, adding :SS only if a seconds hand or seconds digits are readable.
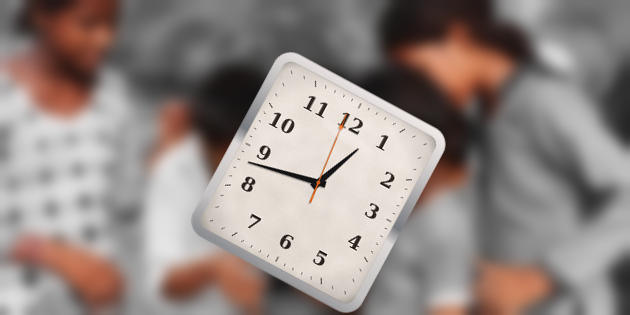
12:42:59
